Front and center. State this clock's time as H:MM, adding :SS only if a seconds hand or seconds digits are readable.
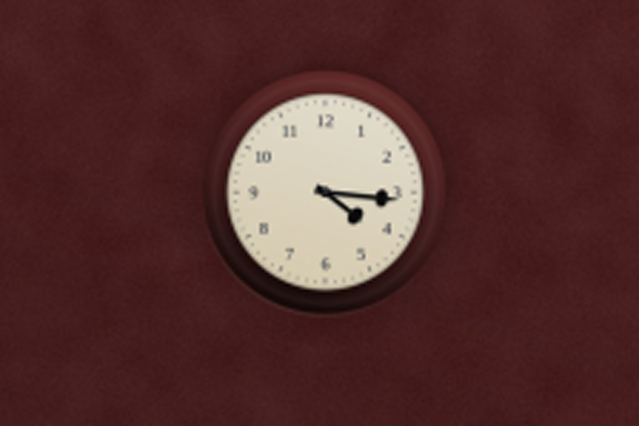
4:16
